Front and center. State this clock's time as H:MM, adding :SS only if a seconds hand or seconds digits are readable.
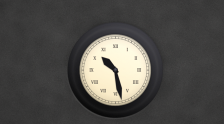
10:28
